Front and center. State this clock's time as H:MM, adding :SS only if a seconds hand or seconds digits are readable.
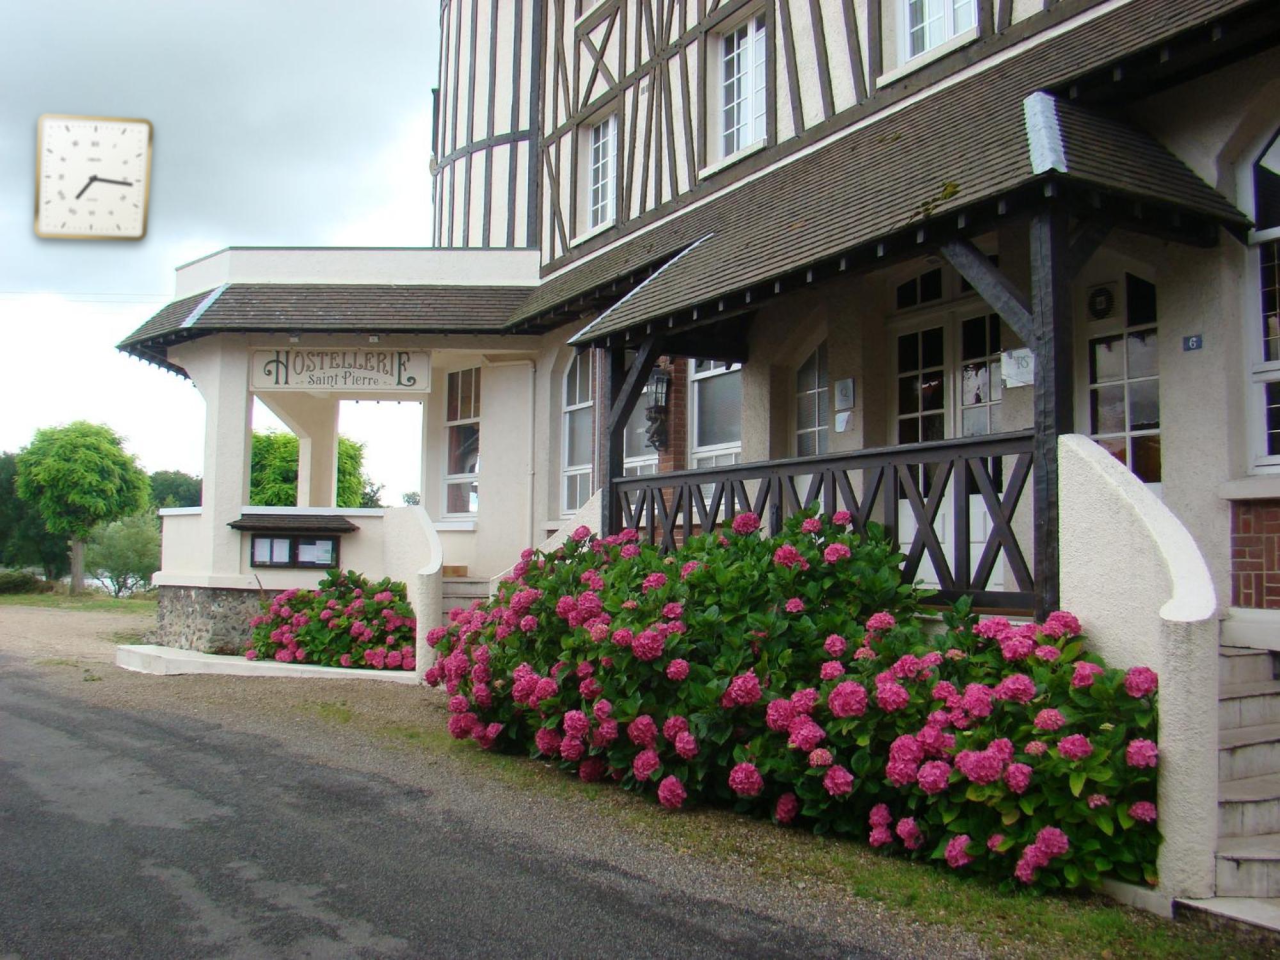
7:16
